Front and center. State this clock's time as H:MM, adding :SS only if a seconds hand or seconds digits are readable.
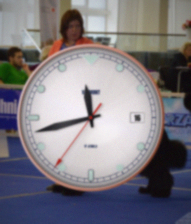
11:42:36
